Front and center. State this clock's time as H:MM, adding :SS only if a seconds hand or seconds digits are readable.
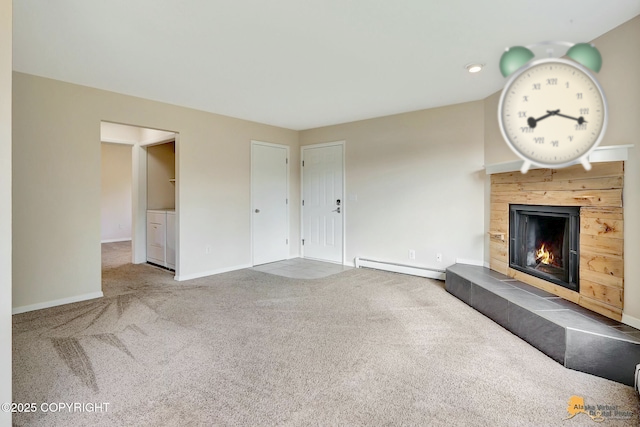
8:18
